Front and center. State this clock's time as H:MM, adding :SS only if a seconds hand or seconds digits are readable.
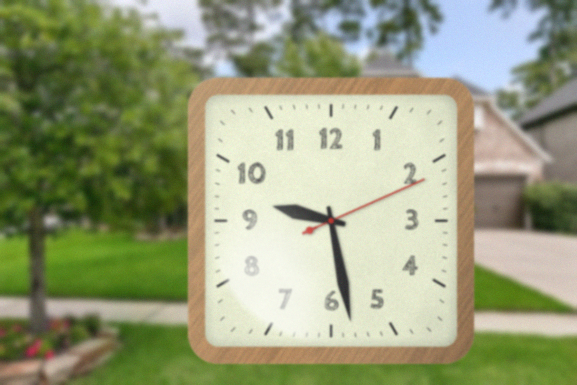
9:28:11
